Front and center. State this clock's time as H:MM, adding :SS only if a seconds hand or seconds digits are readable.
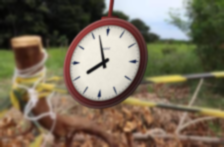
7:57
